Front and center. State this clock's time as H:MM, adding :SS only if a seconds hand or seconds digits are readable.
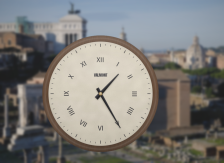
1:25
